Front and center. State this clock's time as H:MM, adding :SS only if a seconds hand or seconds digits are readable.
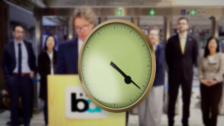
4:21
